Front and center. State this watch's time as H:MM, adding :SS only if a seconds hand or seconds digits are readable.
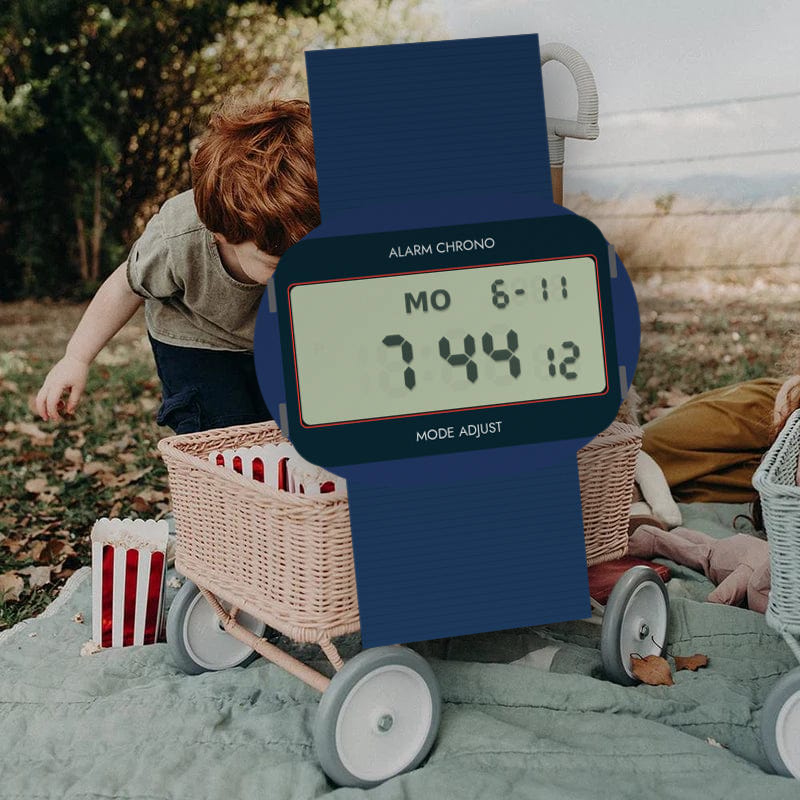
7:44:12
